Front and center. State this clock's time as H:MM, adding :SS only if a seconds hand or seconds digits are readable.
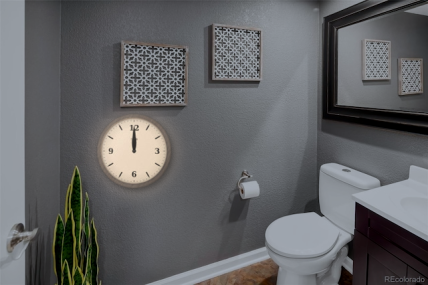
12:00
